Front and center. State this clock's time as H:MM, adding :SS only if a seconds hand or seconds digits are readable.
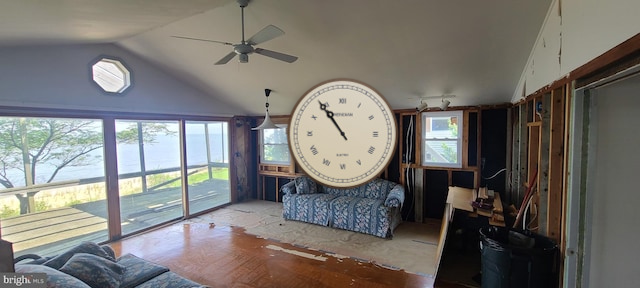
10:54
